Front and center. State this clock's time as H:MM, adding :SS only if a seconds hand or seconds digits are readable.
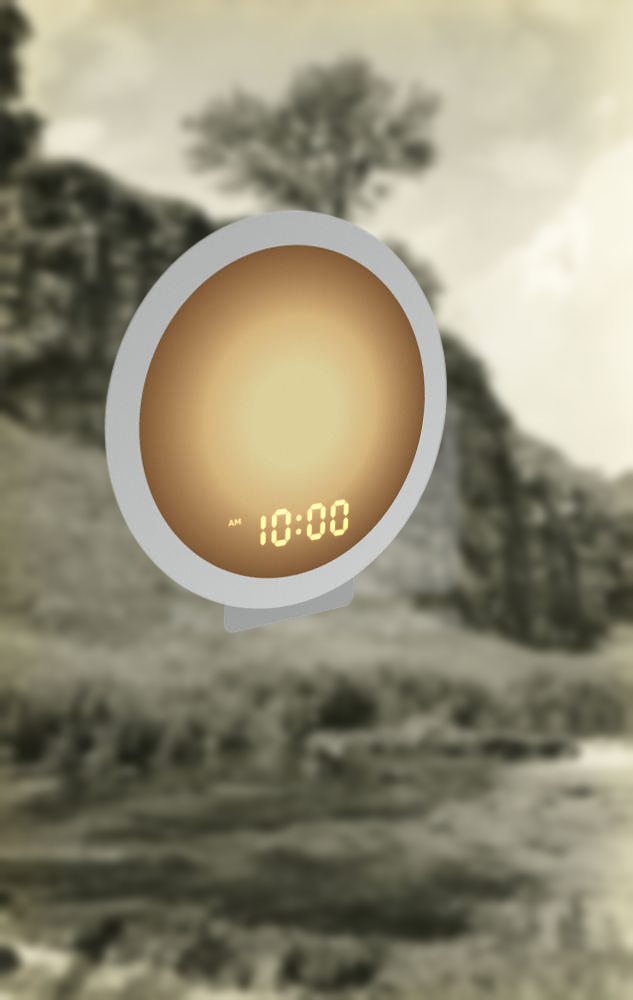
10:00
